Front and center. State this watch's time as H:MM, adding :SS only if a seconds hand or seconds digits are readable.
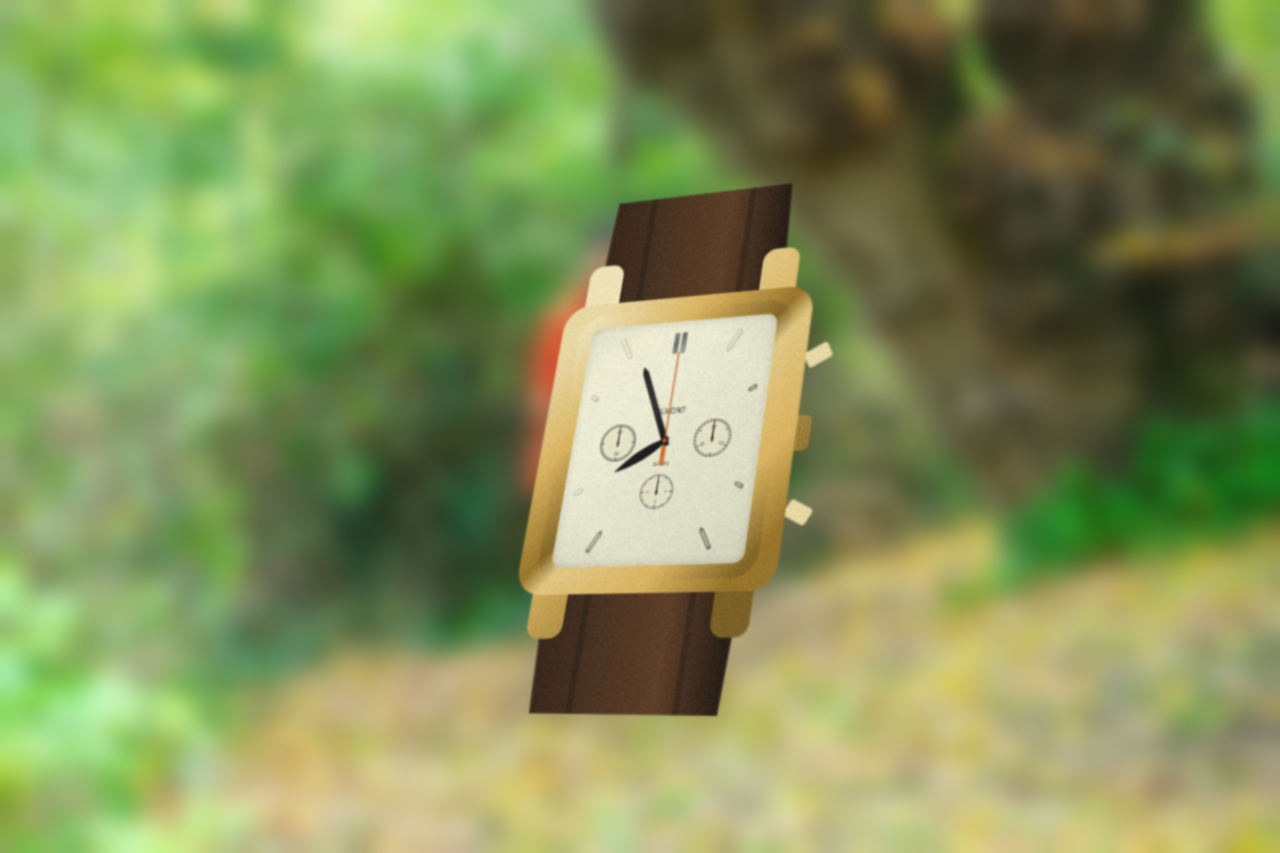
7:56
